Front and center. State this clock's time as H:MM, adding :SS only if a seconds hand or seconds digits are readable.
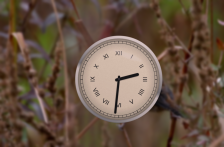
2:31
